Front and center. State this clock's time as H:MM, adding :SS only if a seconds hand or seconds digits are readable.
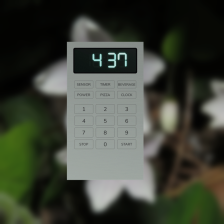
4:37
